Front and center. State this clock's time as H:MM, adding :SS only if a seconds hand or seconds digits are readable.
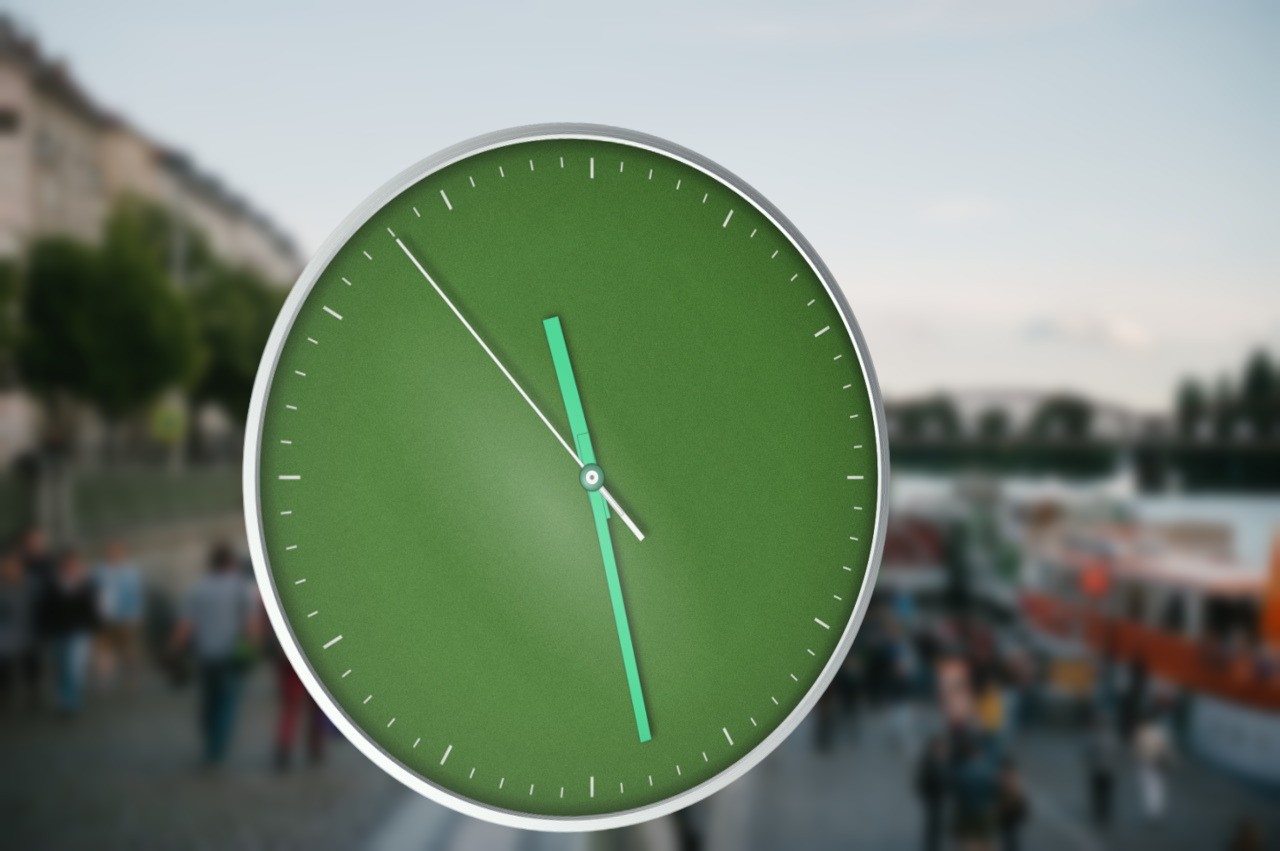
11:27:53
